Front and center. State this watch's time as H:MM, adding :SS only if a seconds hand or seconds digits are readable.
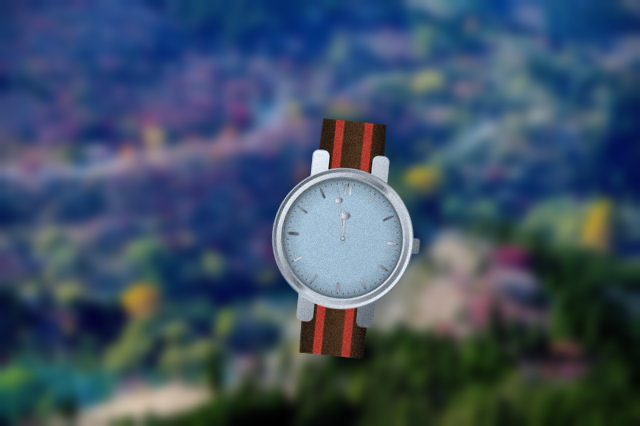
11:58
